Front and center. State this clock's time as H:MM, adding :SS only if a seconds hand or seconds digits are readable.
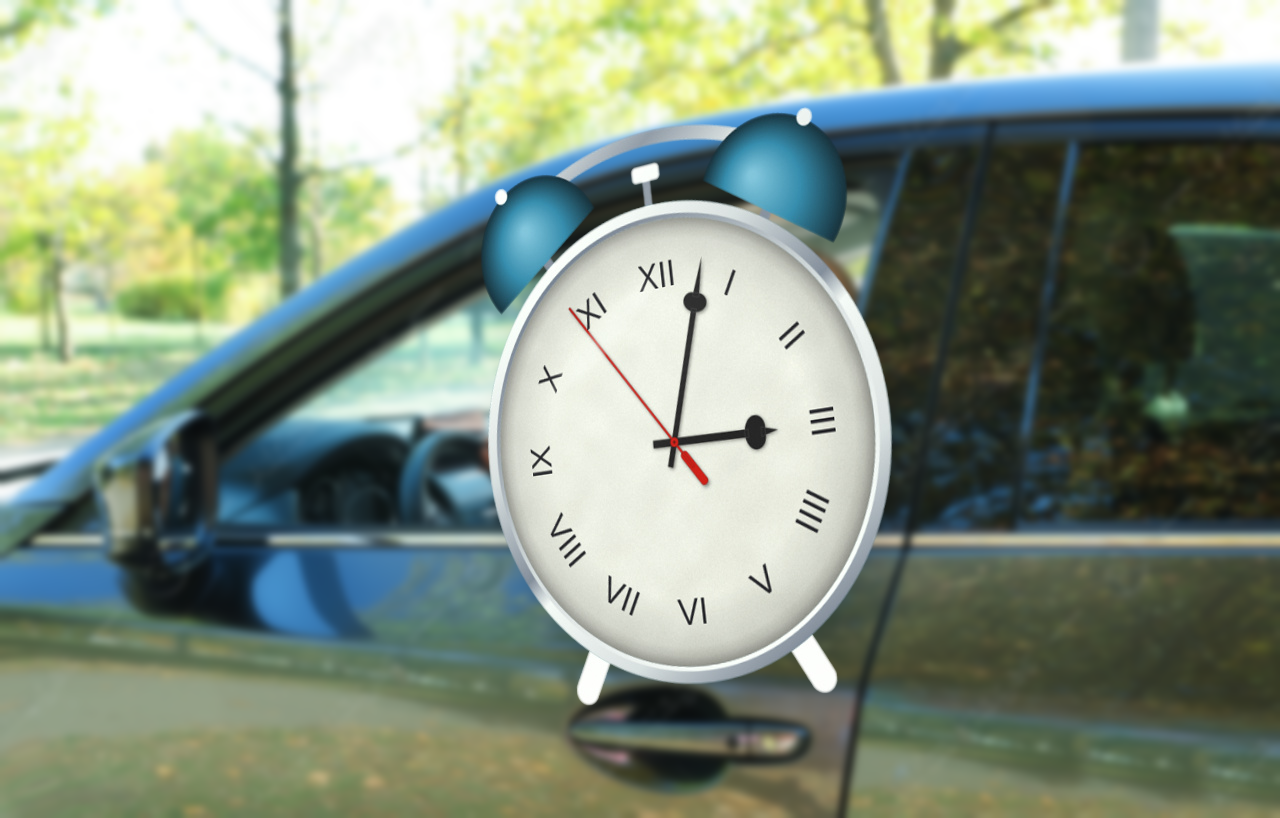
3:02:54
